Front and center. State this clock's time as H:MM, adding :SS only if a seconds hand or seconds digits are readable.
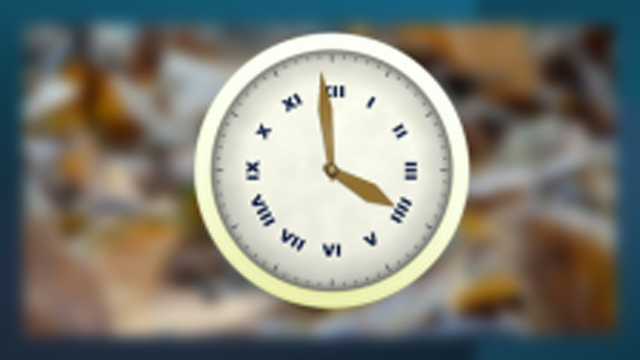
3:59
